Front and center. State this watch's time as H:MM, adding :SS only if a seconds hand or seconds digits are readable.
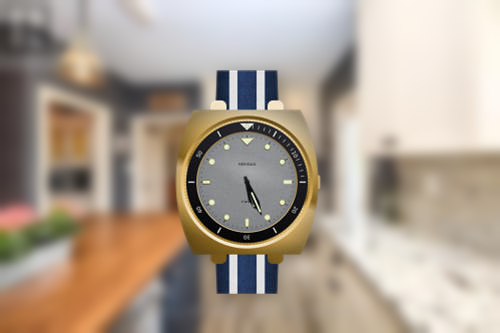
5:26
